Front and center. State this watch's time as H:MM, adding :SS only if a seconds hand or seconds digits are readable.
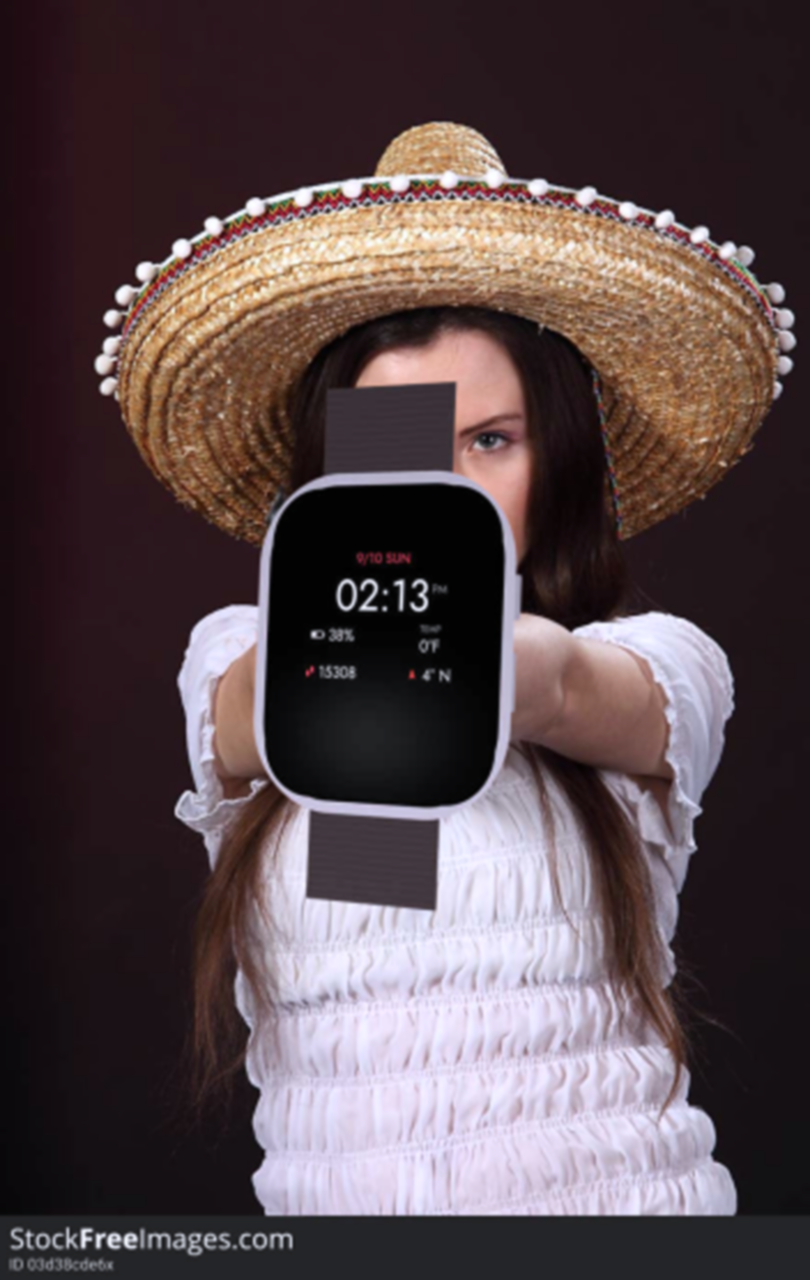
2:13
